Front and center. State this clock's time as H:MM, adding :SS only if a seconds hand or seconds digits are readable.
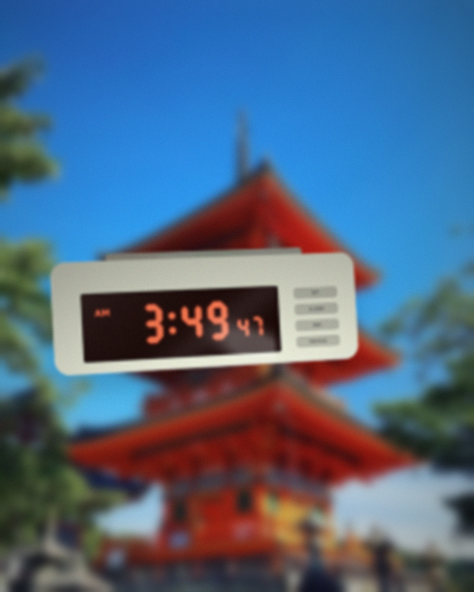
3:49:47
